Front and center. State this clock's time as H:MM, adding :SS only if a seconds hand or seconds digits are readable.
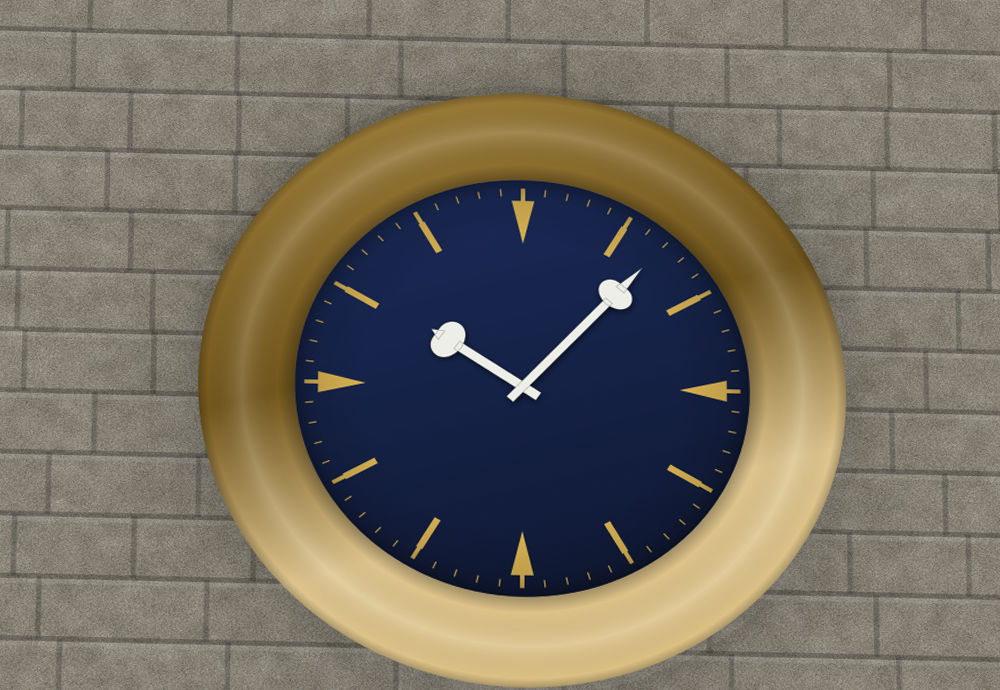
10:07
